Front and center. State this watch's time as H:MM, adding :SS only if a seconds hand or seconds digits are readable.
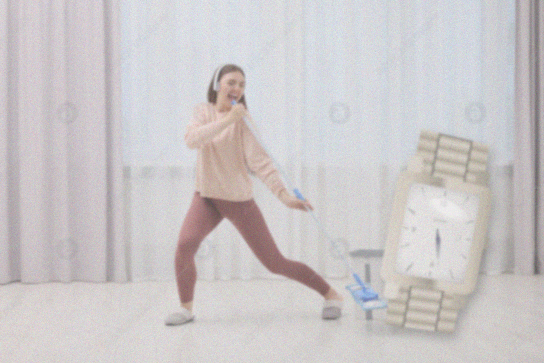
5:28
